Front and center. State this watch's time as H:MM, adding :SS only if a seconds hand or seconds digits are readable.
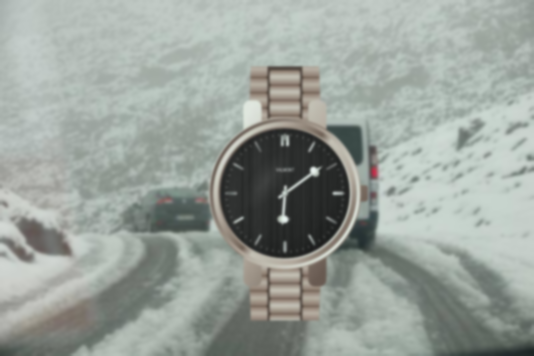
6:09
